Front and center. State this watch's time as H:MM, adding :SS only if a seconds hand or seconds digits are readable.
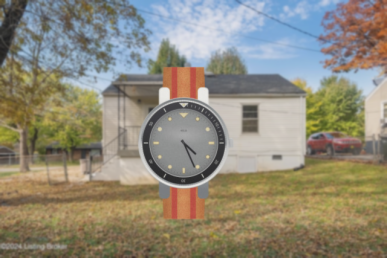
4:26
